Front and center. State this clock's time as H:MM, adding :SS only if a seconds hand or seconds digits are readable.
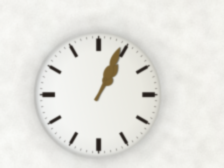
1:04
